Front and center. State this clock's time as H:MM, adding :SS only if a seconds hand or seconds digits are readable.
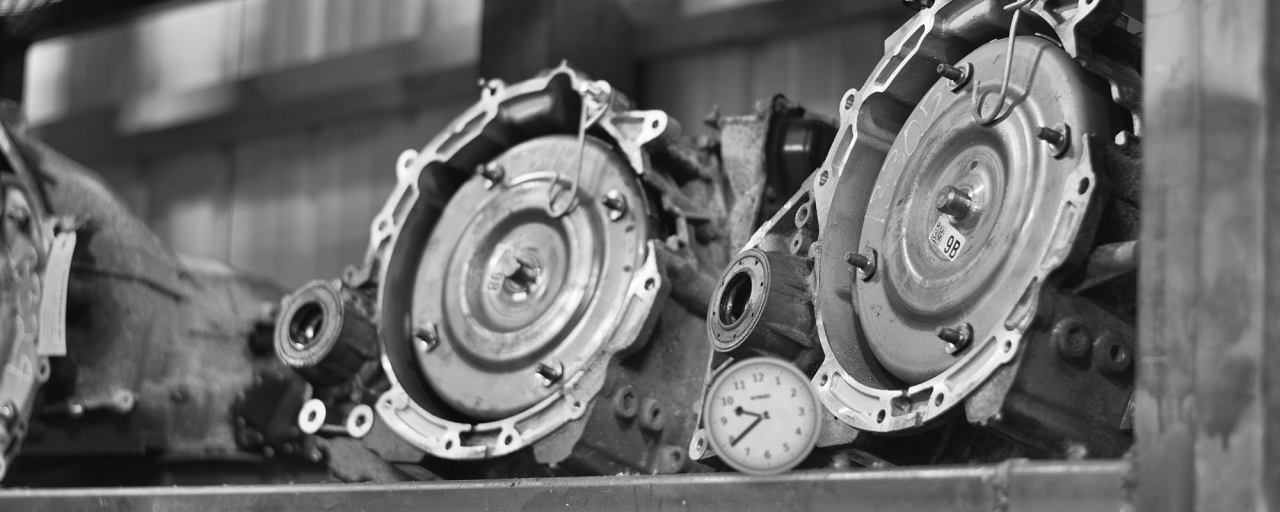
9:39
